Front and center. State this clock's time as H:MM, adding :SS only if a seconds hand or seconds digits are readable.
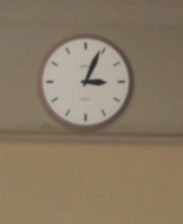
3:04
